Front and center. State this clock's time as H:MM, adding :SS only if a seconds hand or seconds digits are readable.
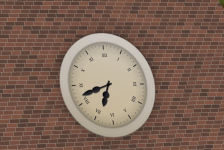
6:42
